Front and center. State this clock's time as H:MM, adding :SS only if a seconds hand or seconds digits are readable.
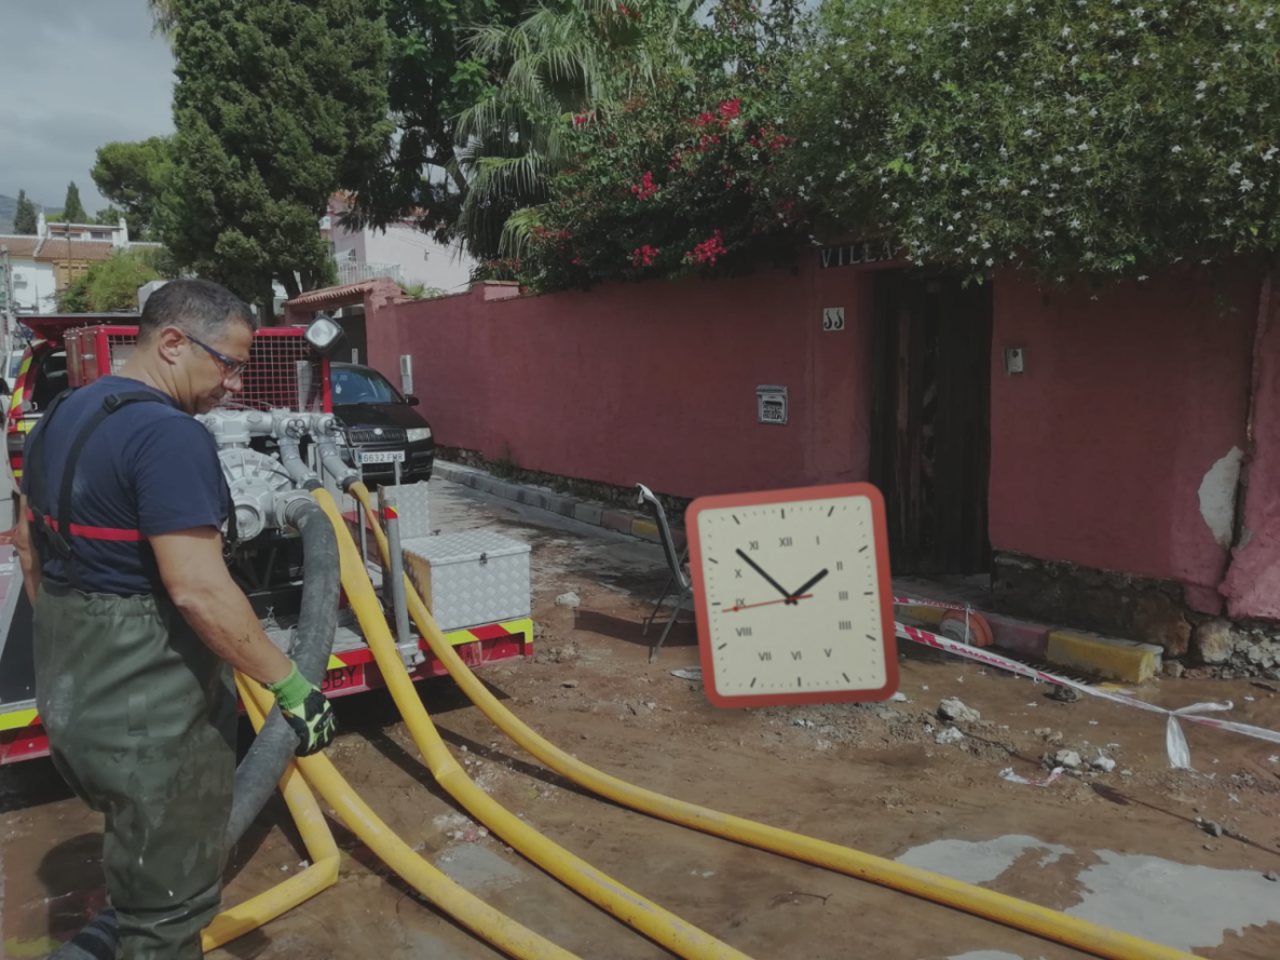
1:52:44
